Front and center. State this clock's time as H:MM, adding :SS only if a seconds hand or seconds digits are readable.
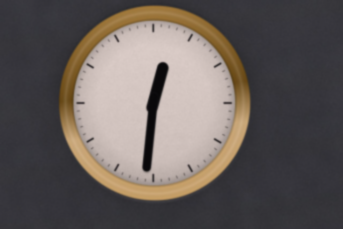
12:31
